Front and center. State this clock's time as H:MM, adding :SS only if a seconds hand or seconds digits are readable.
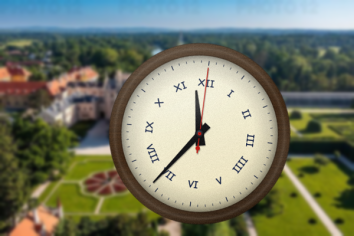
11:36:00
